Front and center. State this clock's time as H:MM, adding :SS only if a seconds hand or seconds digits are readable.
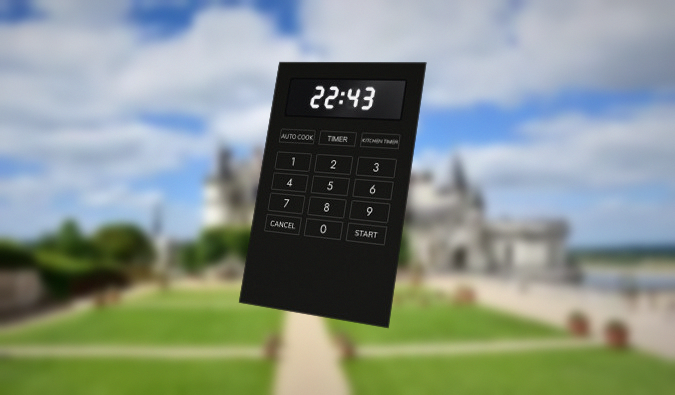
22:43
